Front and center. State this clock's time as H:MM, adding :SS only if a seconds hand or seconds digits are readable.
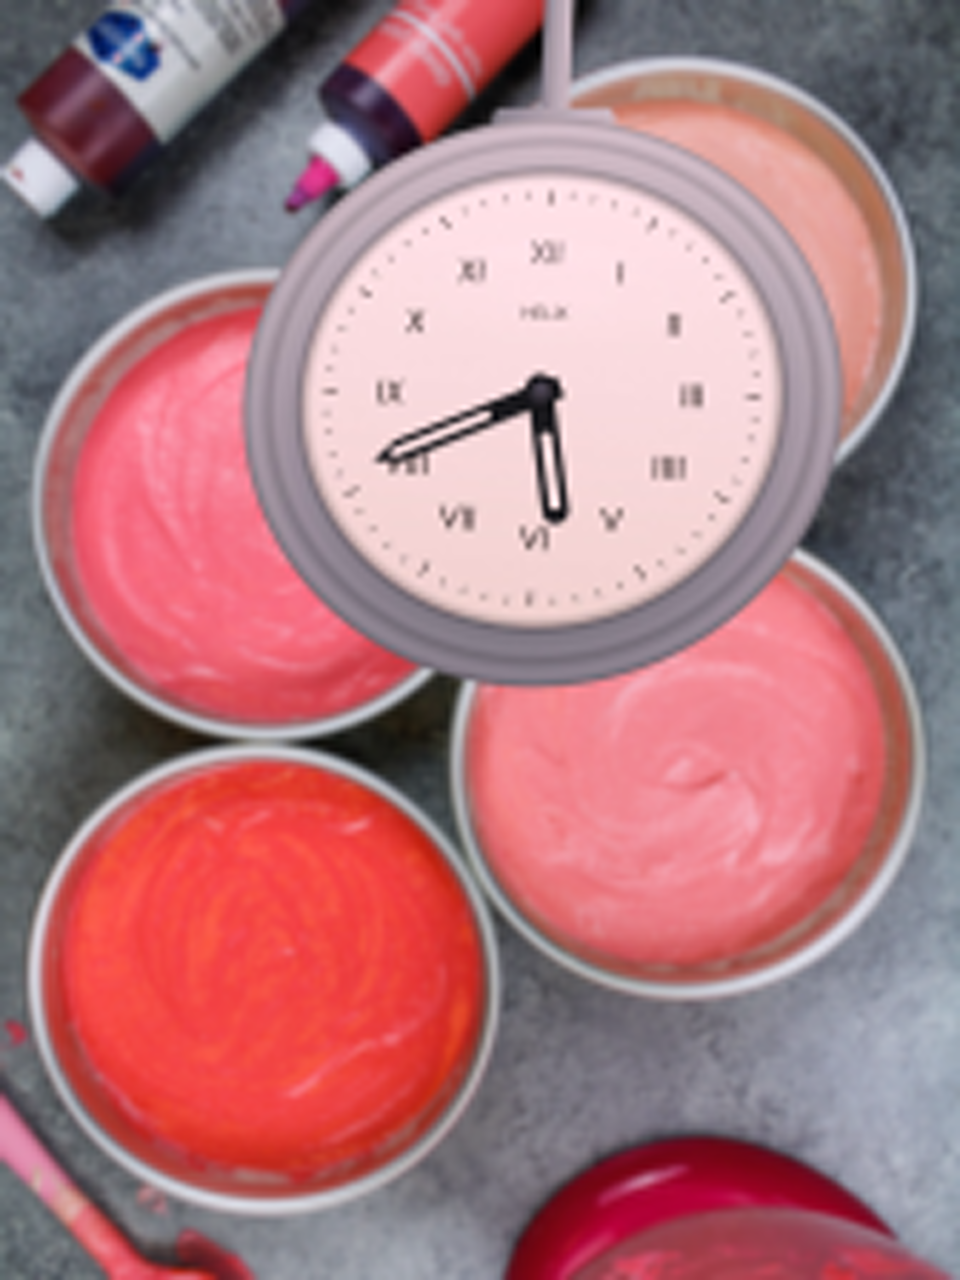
5:41
